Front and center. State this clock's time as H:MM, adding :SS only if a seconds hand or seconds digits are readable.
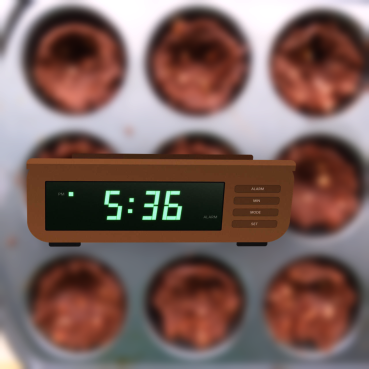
5:36
